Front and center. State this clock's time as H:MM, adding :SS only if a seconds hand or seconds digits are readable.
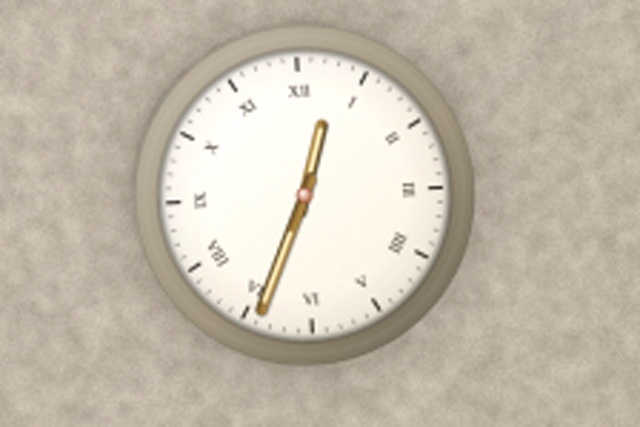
12:34
